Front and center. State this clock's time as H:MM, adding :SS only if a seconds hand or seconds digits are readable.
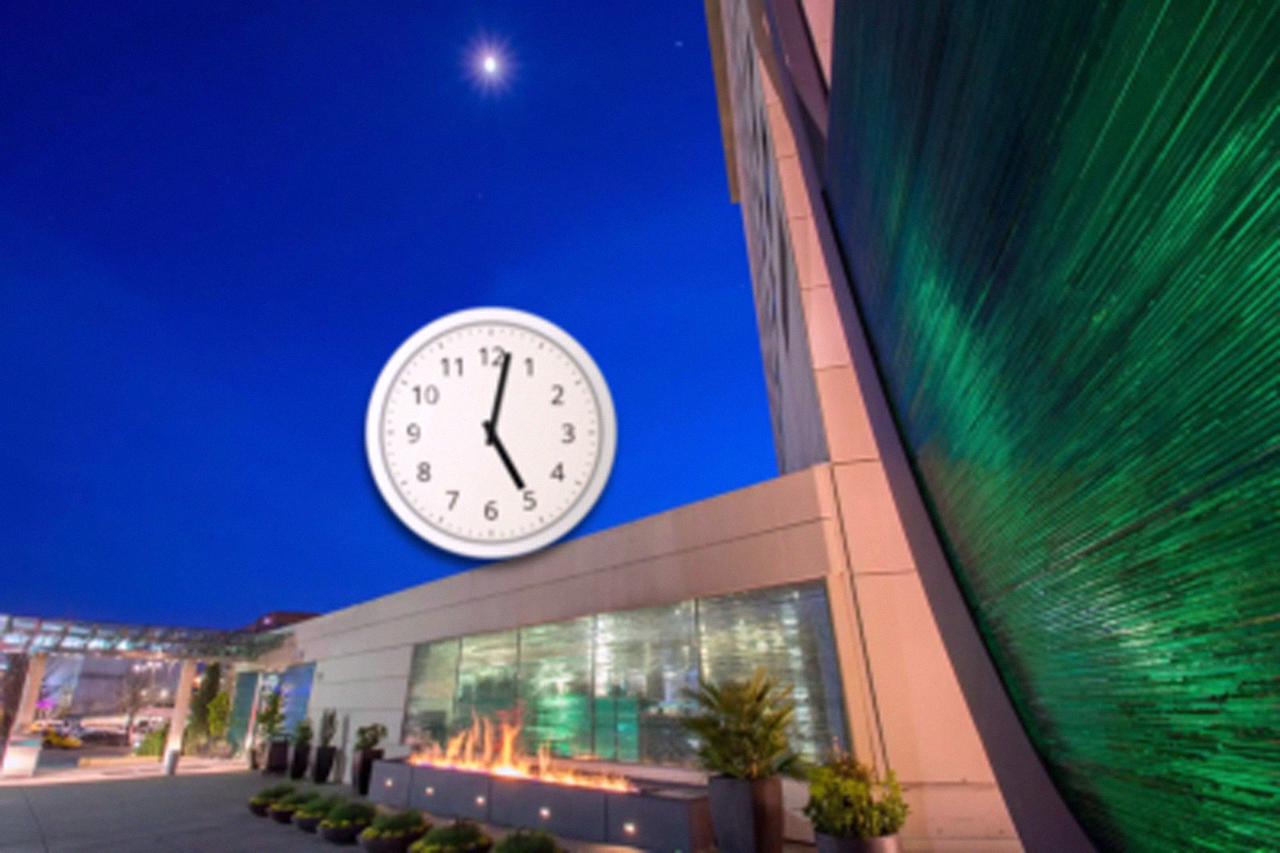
5:02
